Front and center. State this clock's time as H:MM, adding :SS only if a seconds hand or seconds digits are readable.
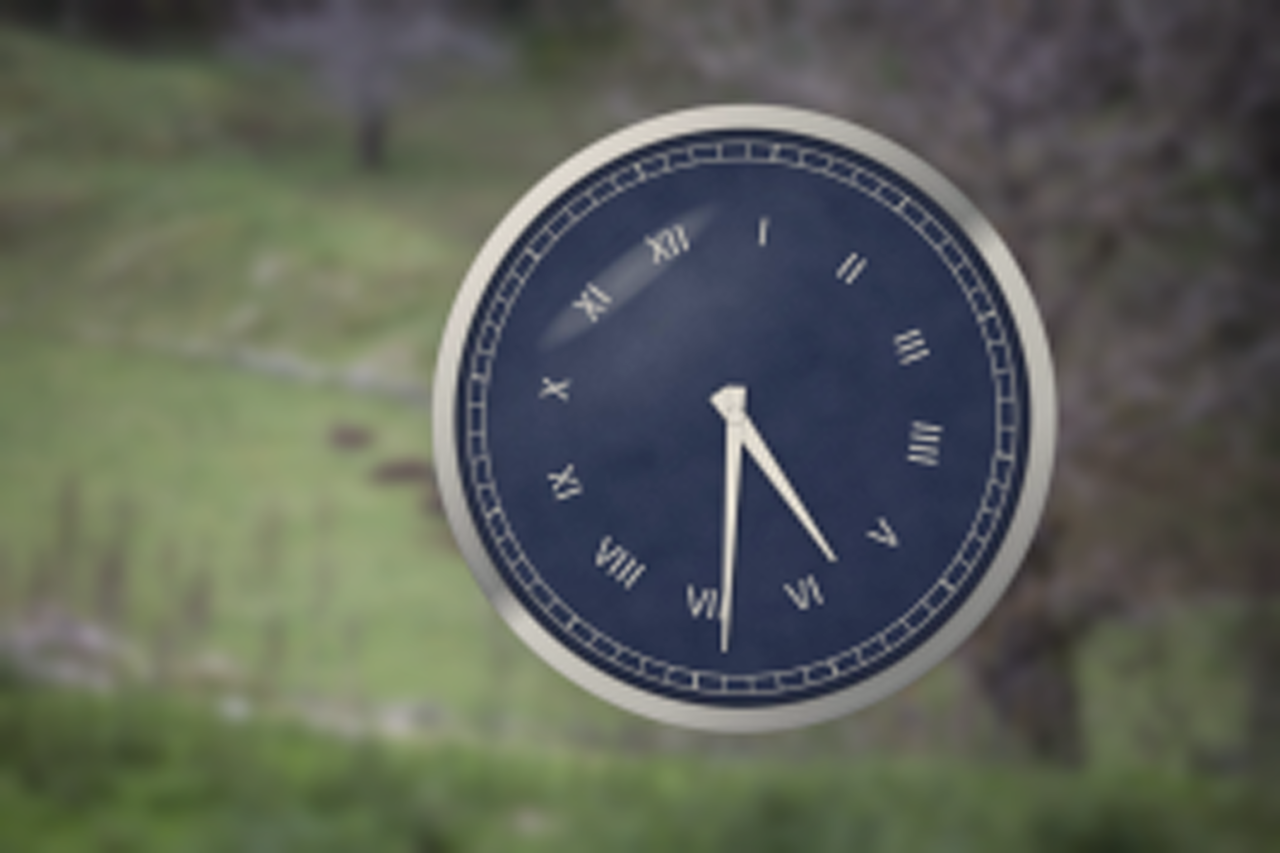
5:34
